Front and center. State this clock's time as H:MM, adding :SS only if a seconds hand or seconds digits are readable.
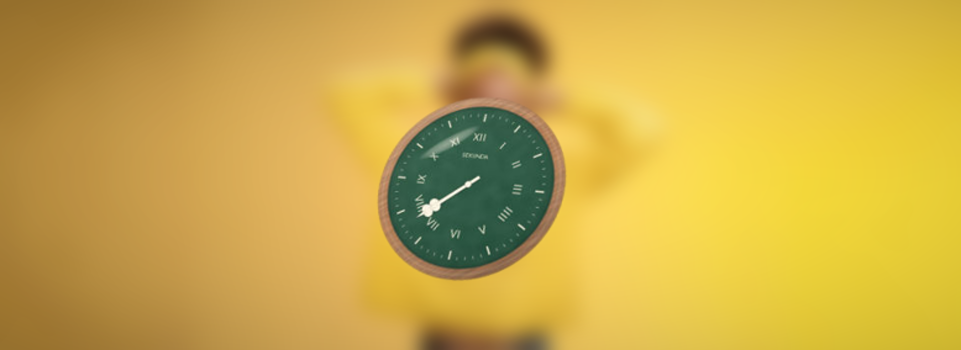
7:38
